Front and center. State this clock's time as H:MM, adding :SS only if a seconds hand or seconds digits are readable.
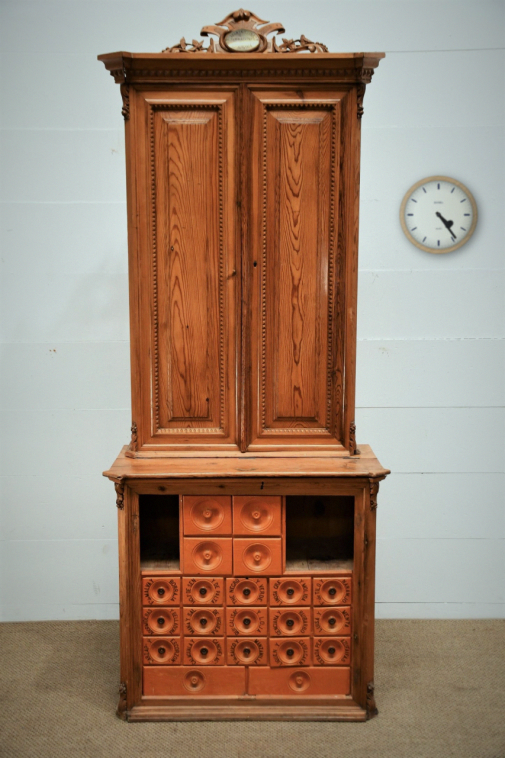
4:24
